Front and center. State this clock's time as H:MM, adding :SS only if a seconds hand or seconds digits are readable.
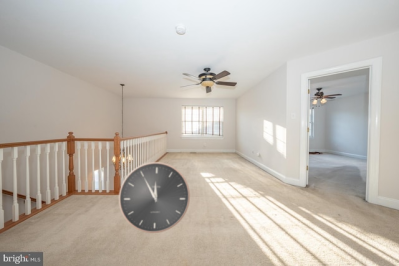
11:55
